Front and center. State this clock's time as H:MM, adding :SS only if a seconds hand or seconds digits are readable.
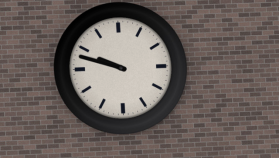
9:48
